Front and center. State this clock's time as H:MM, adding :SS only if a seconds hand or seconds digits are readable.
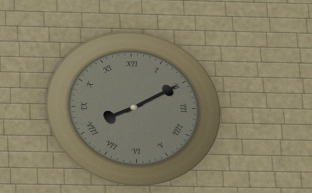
8:10
